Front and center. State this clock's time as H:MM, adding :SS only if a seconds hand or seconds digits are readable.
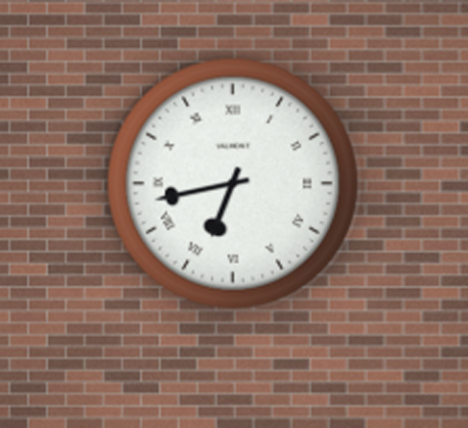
6:43
